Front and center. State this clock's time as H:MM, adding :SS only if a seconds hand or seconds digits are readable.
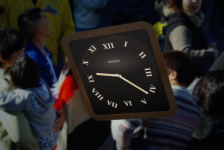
9:22
